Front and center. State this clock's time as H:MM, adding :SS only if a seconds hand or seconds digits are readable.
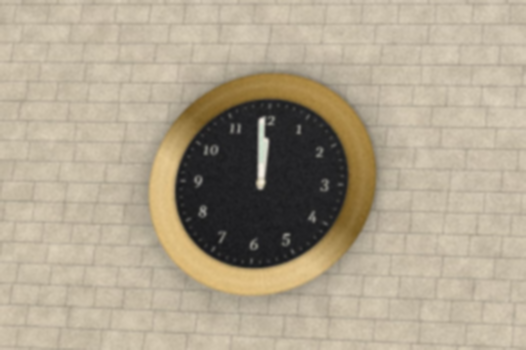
11:59
